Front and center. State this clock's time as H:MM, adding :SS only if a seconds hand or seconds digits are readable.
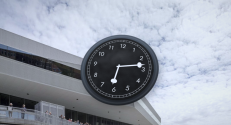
6:13
